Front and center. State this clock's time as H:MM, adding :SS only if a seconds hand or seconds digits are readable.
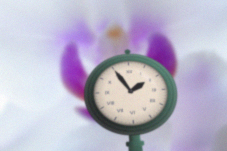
1:55
